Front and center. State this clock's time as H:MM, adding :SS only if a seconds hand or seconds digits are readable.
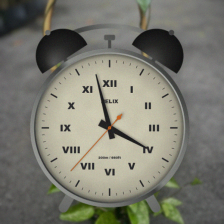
3:57:37
